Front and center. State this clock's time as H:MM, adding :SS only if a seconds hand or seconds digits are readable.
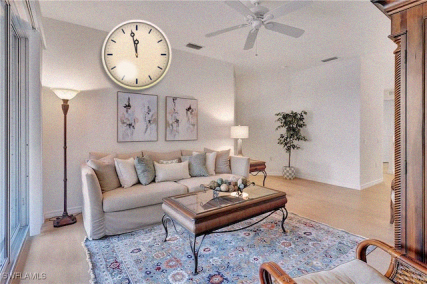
11:58
